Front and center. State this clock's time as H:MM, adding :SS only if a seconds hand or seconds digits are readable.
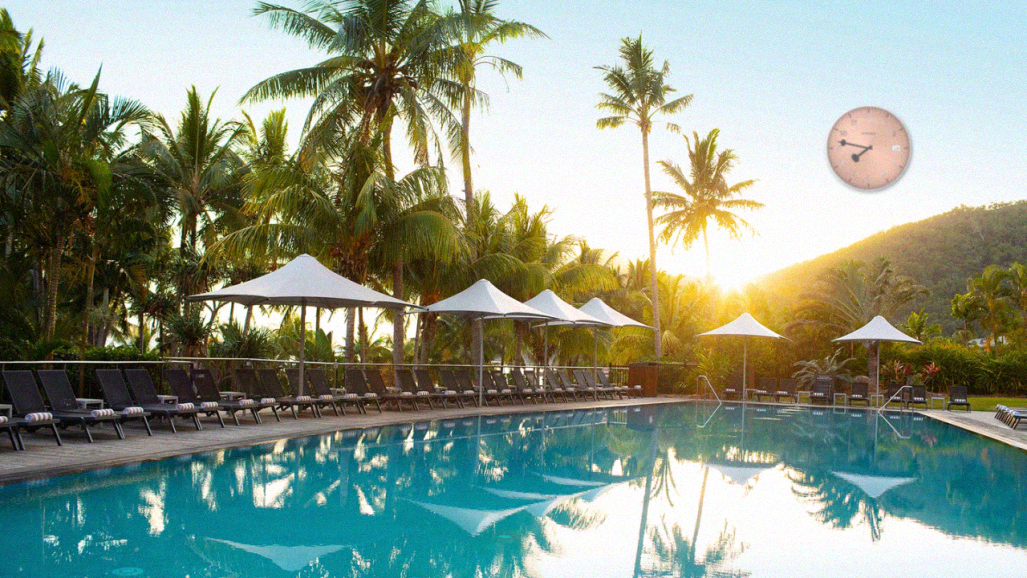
7:47
